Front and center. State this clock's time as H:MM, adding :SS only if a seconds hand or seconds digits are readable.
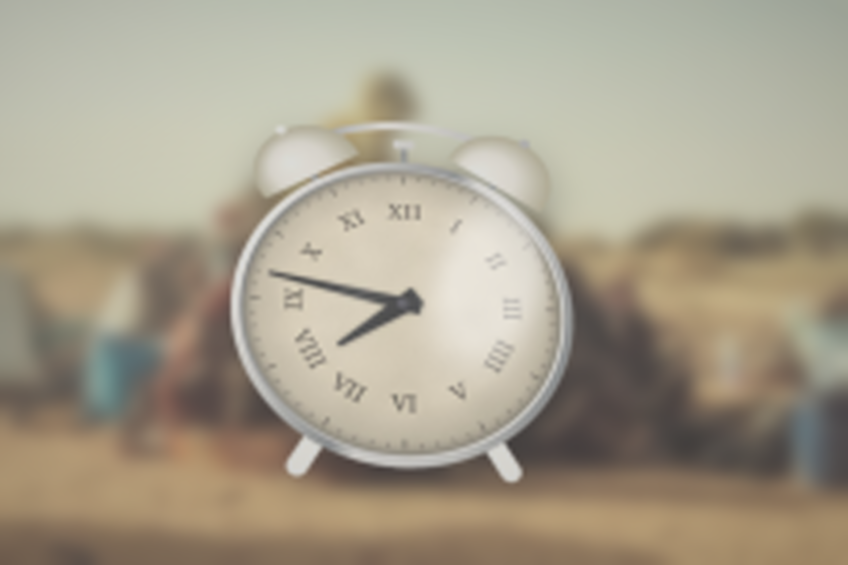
7:47
